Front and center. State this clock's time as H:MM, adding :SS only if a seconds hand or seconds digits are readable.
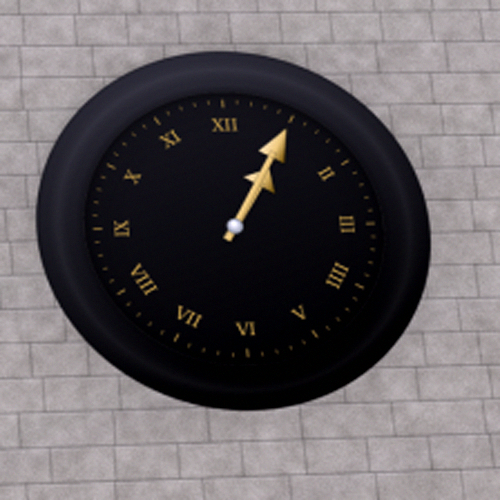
1:05
